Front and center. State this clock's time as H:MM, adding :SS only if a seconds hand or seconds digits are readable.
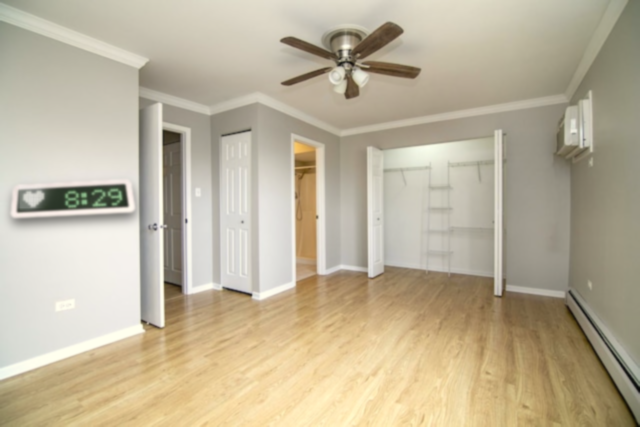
8:29
